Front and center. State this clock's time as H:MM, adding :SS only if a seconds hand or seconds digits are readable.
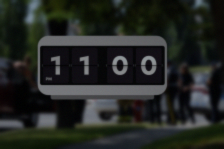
11:00
